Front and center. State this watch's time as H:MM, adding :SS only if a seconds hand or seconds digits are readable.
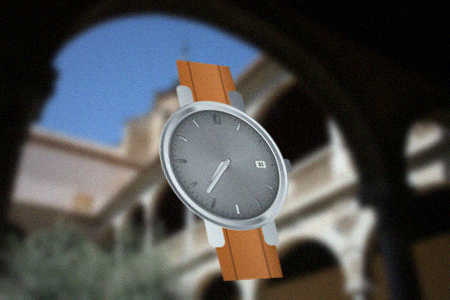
7:37
